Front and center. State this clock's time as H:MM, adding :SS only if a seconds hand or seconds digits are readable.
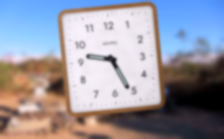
9:26
